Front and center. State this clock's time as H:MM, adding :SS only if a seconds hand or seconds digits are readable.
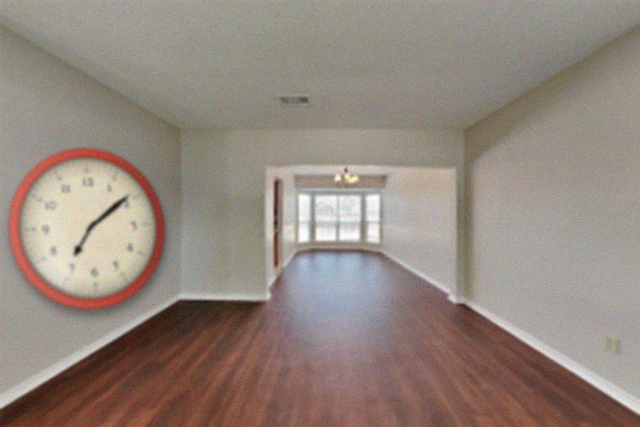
7:09
